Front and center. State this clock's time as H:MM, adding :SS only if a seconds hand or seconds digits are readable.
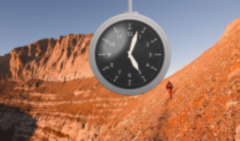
5:03
